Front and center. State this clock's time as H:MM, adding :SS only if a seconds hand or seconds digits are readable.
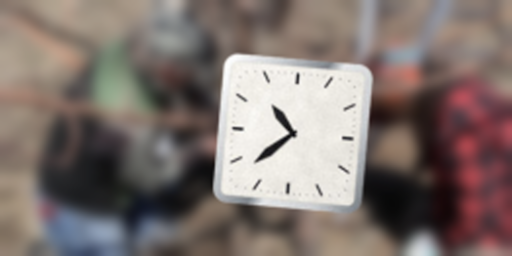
10:38
